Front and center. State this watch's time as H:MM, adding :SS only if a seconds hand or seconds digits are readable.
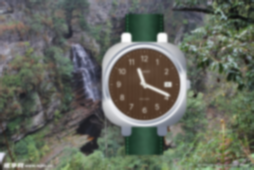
11:19
